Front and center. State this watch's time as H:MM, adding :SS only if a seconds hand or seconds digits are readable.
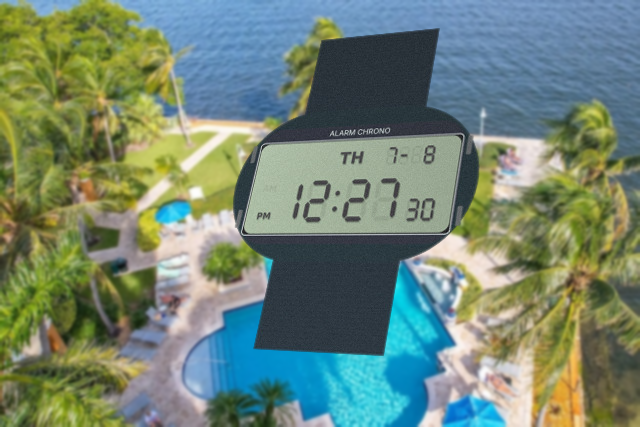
12:27:30
